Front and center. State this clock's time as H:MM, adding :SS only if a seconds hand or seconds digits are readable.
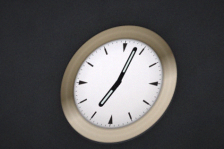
7:03
